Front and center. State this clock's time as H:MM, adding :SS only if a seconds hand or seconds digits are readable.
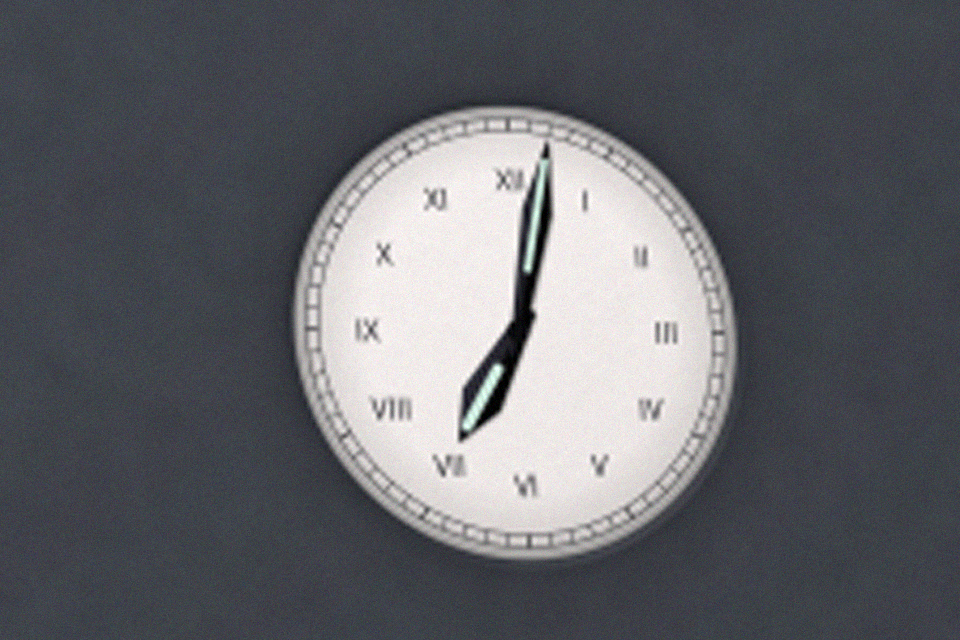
7:02
